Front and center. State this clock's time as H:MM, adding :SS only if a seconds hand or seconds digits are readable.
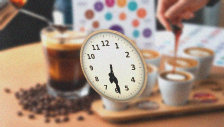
6:29
